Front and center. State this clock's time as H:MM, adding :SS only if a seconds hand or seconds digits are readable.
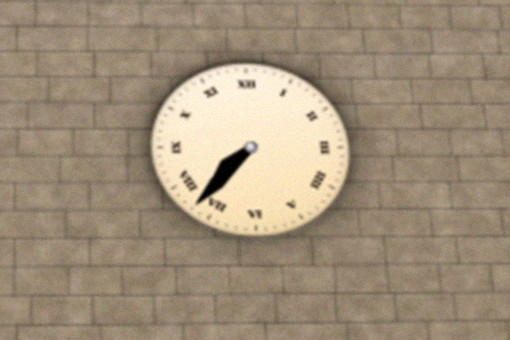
7:37
